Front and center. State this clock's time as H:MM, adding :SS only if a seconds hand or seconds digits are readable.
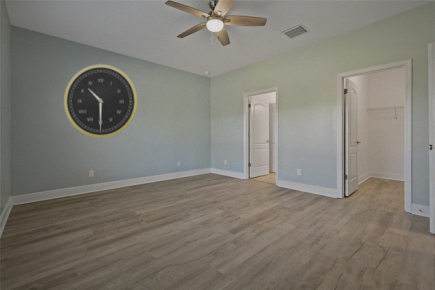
10:30
